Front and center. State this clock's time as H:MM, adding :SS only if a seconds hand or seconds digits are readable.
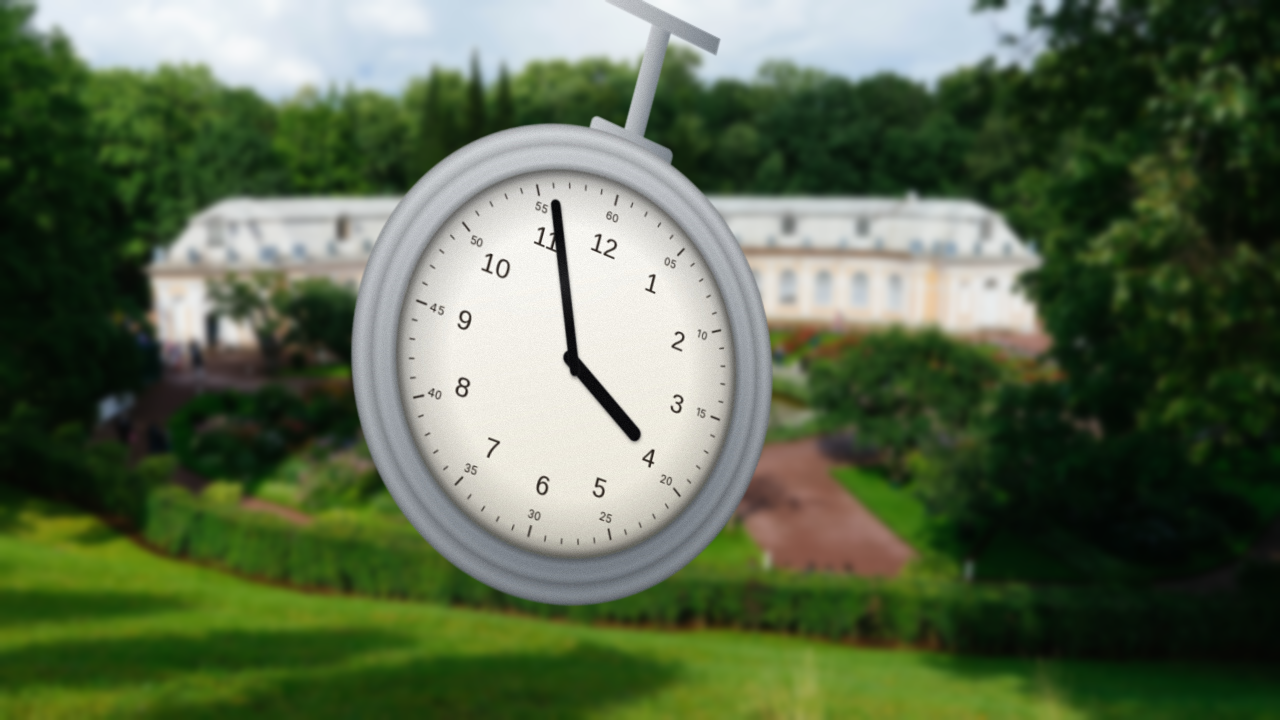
3:56
